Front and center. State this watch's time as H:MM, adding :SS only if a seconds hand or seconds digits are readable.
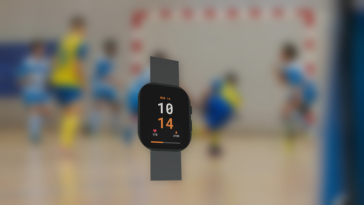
10:14
